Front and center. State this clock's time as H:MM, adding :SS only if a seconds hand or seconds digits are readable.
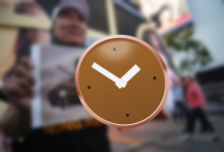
1:52
